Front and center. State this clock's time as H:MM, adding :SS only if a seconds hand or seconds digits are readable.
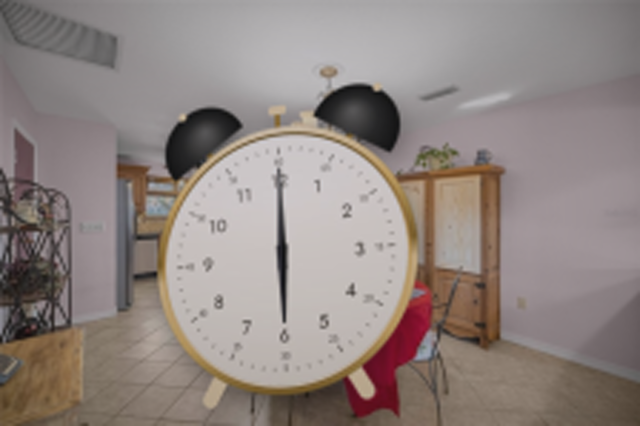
6:00
